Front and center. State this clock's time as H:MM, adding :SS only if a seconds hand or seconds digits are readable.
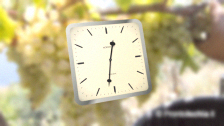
12:32
